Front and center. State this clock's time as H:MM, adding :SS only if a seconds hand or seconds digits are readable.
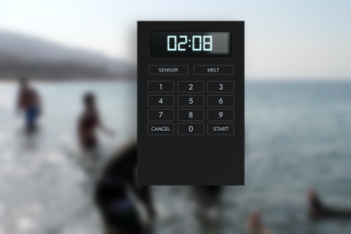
2:08
